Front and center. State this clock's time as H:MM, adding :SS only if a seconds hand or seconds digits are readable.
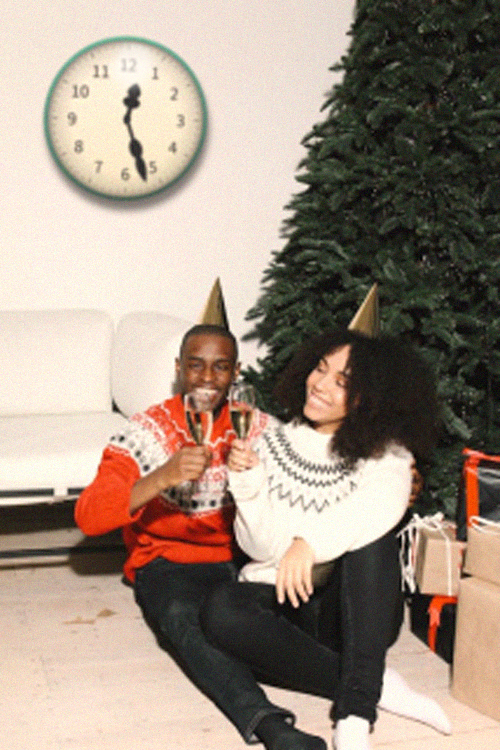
12:27
